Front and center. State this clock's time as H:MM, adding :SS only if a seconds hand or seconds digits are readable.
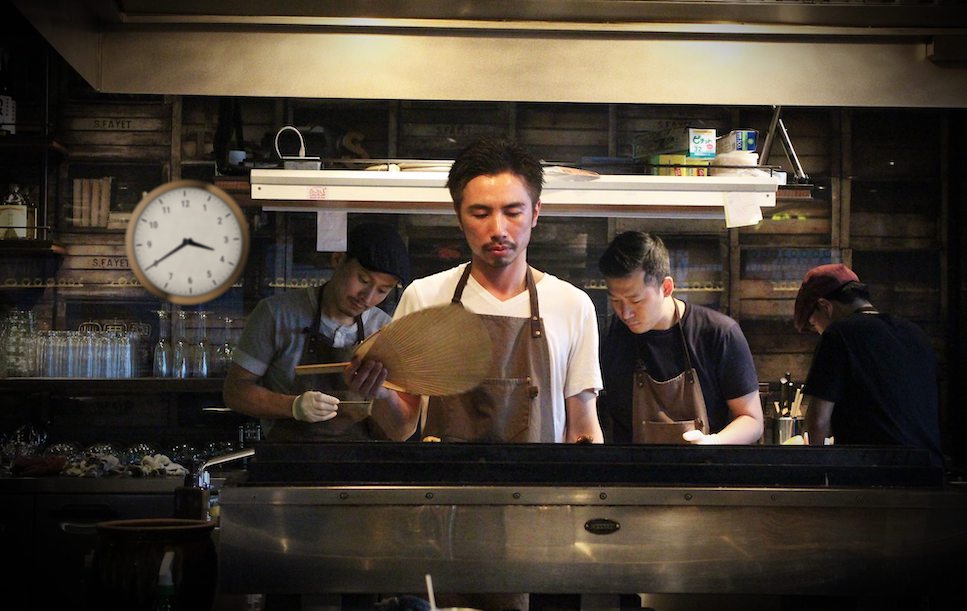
3:40
